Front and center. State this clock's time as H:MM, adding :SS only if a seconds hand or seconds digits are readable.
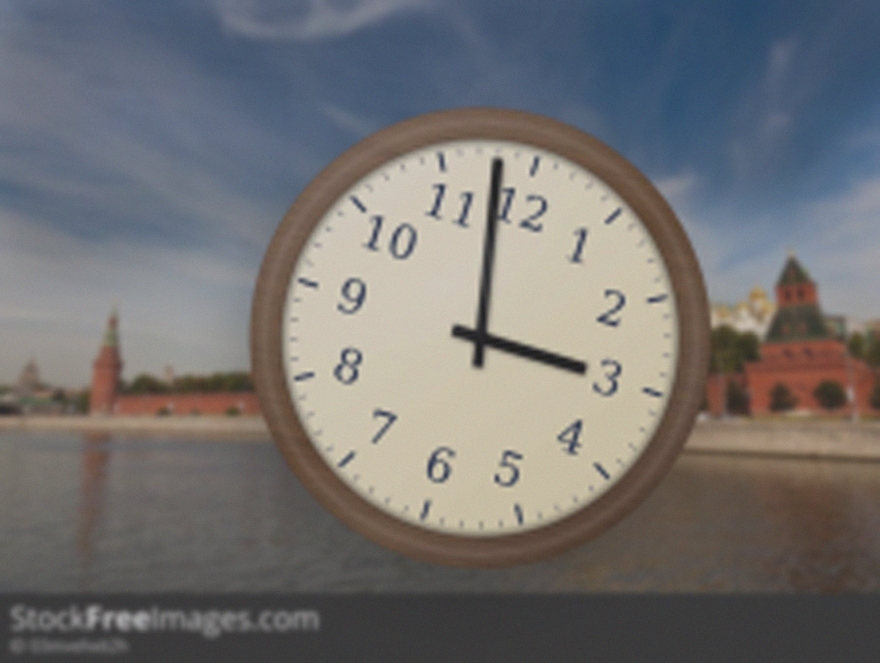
2:58
